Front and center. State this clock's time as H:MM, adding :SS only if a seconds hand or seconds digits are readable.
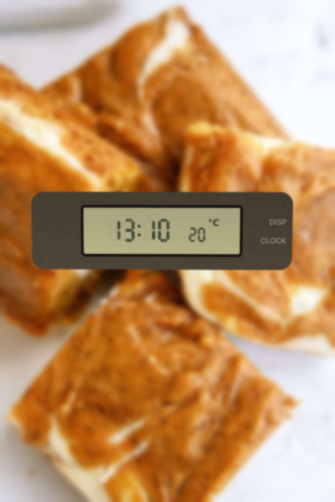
13:10
